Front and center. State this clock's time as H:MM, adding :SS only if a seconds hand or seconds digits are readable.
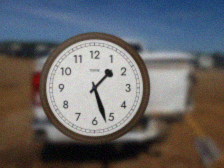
1:27
